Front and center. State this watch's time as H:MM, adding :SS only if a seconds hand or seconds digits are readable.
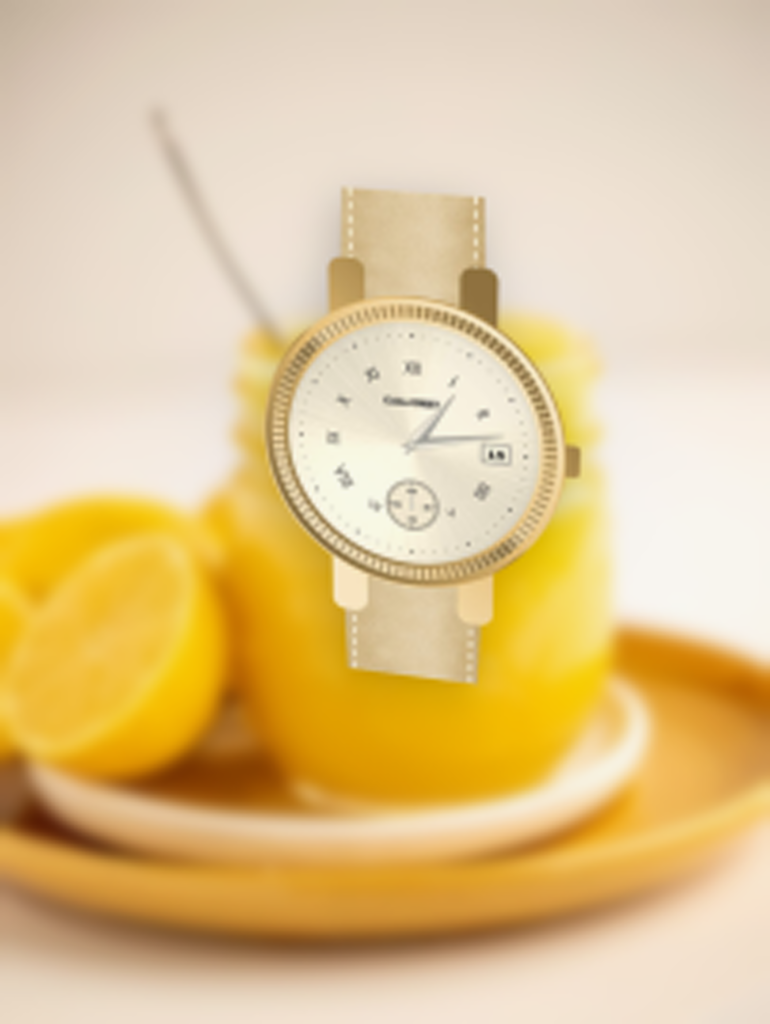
1:13
